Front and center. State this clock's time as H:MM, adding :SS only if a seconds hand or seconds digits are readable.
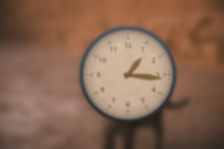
1:16
